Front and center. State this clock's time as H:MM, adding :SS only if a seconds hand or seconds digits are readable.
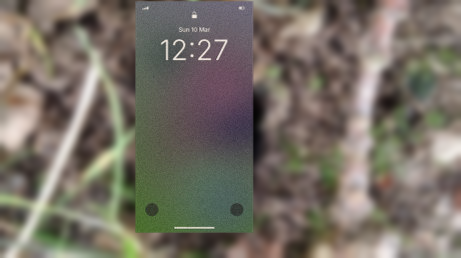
12:27
